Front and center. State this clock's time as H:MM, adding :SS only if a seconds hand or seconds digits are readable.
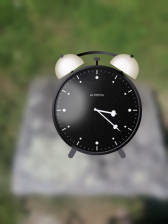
3:22
